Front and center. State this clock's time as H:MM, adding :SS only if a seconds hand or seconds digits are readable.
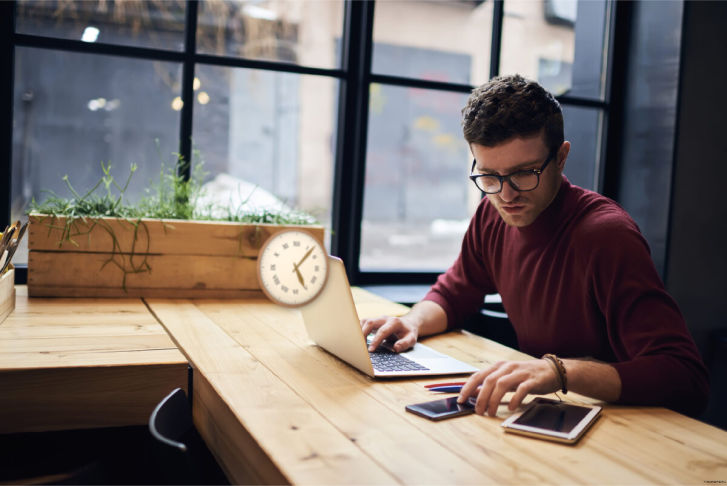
5:07
